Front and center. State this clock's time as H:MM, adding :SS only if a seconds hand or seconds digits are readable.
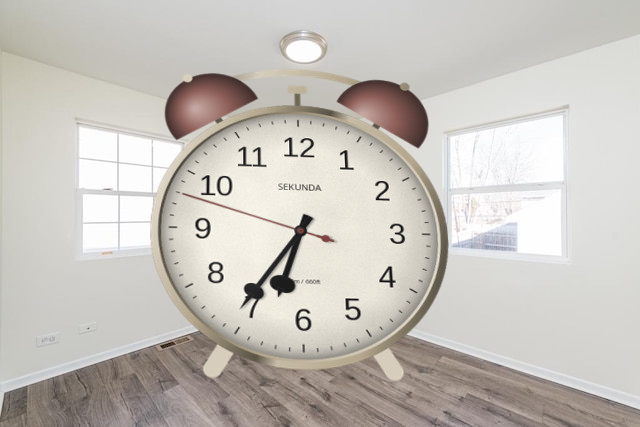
6:35:48
